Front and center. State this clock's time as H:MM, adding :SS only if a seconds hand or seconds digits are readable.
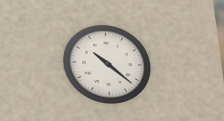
10:22
